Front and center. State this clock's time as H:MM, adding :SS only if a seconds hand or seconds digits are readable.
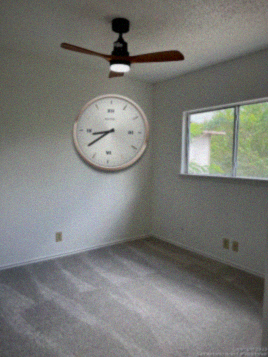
8:39
